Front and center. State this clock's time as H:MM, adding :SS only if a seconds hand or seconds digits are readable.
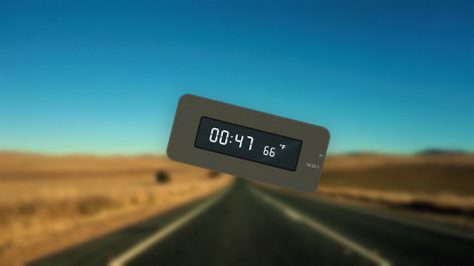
0:47
